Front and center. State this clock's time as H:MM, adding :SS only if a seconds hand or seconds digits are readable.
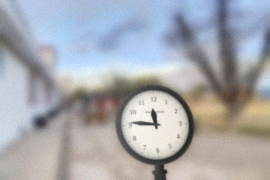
11:46
